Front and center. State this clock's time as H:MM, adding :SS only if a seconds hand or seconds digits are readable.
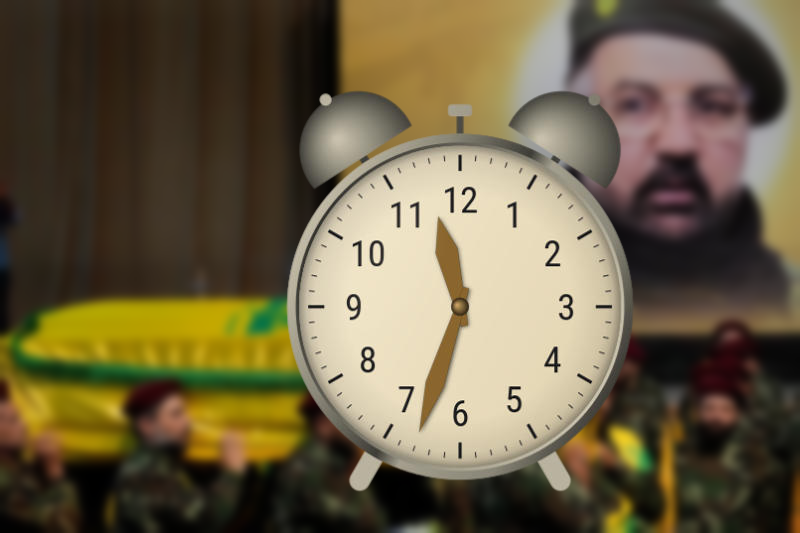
11:33
